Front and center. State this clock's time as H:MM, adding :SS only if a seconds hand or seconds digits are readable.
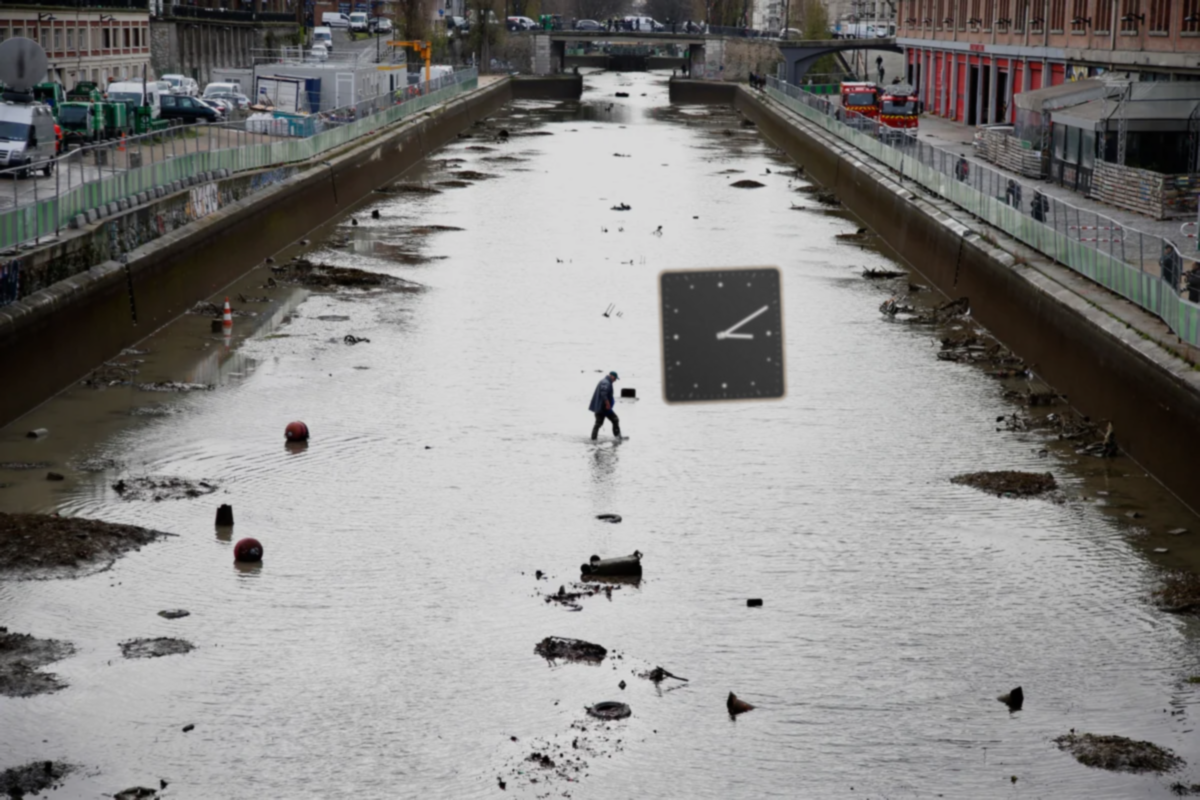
3:10
